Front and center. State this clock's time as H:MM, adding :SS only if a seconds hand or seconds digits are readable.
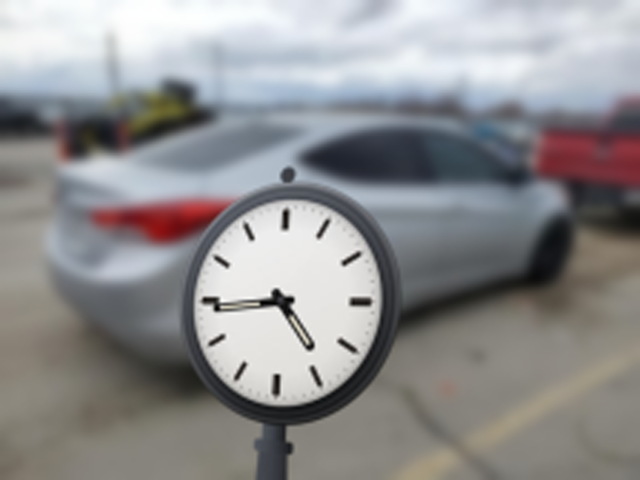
4:44
